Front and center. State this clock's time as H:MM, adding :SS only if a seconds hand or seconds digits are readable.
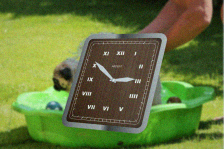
2:51
